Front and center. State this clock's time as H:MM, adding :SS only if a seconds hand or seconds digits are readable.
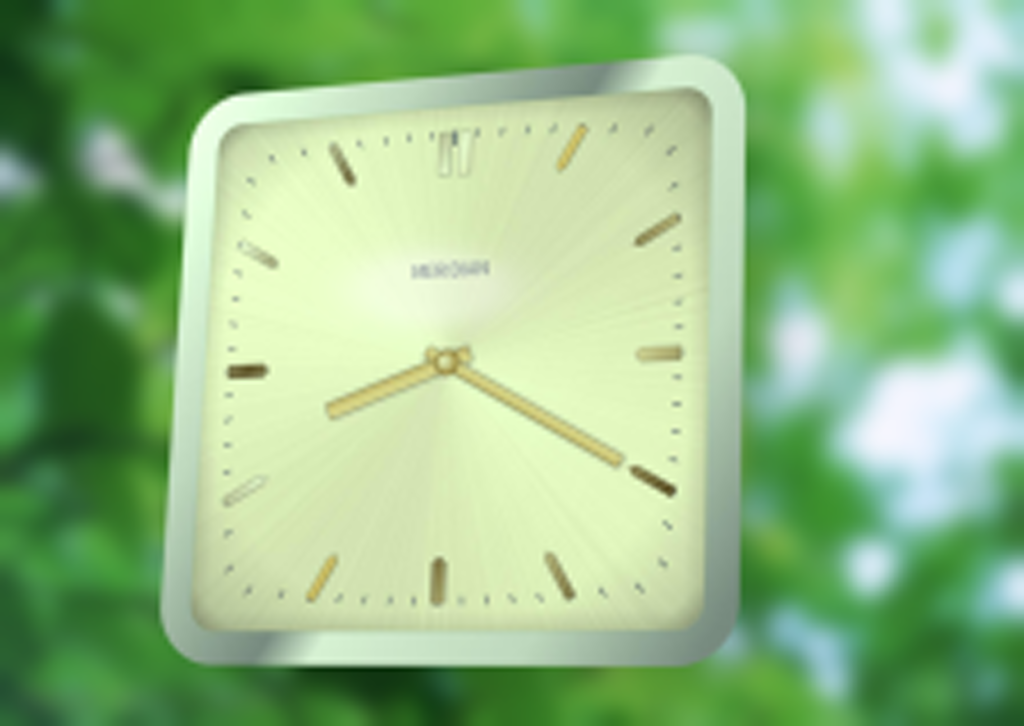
8:20
